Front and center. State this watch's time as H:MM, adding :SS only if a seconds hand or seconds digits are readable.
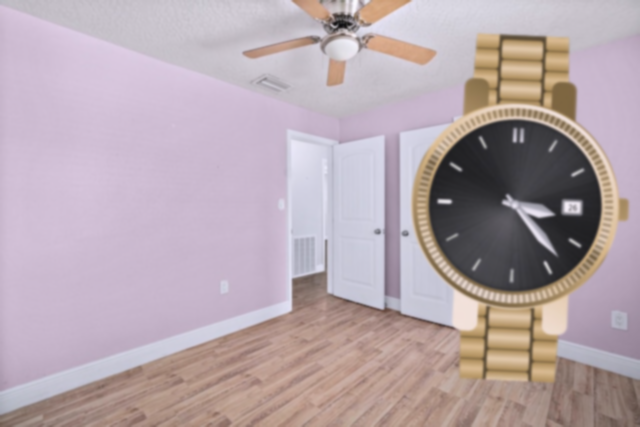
3:23
